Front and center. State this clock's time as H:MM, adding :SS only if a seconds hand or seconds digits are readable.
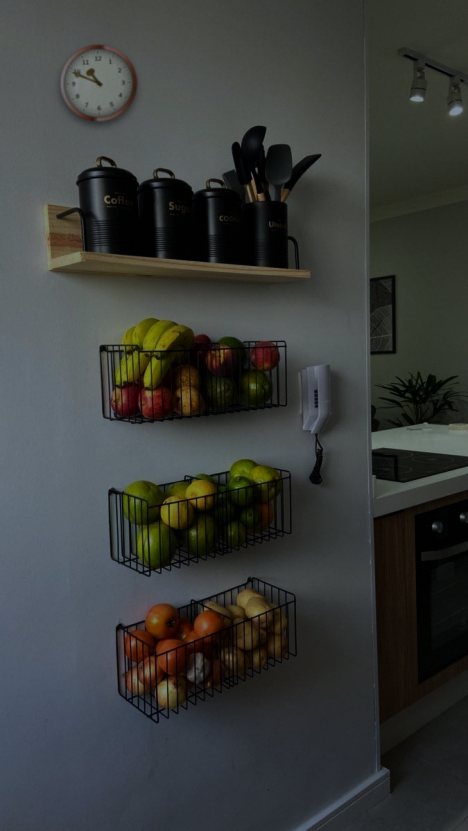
10:49
